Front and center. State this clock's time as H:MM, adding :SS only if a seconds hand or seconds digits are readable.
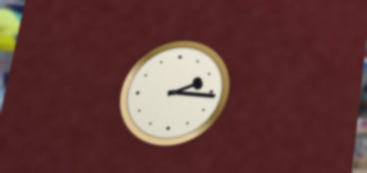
2:16
